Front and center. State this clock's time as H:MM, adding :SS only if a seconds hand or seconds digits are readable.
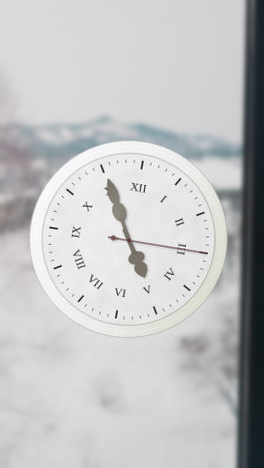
4:55:15
